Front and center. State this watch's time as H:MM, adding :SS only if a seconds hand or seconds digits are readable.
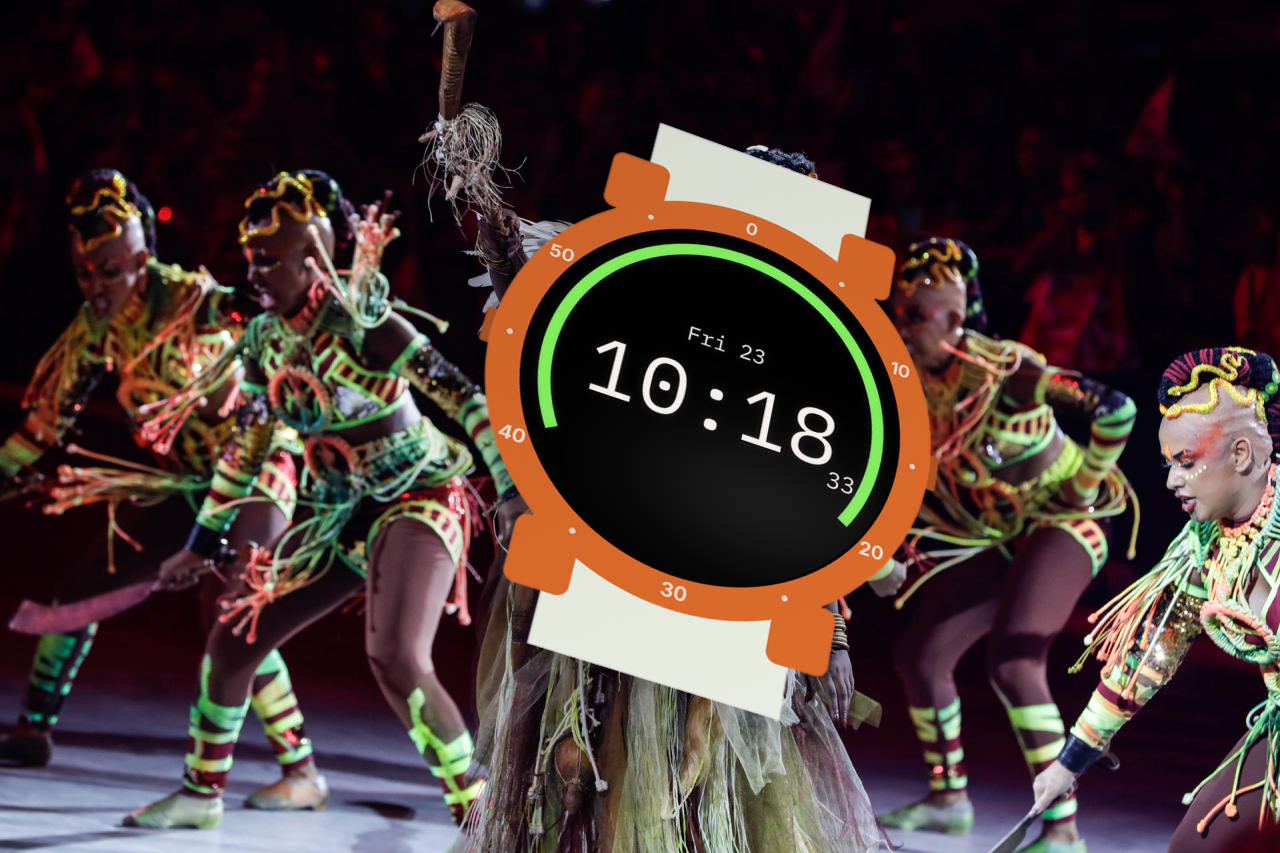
10:18:33
